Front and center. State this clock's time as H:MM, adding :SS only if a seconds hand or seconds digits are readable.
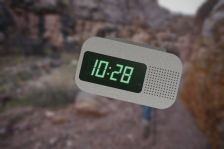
10:28
